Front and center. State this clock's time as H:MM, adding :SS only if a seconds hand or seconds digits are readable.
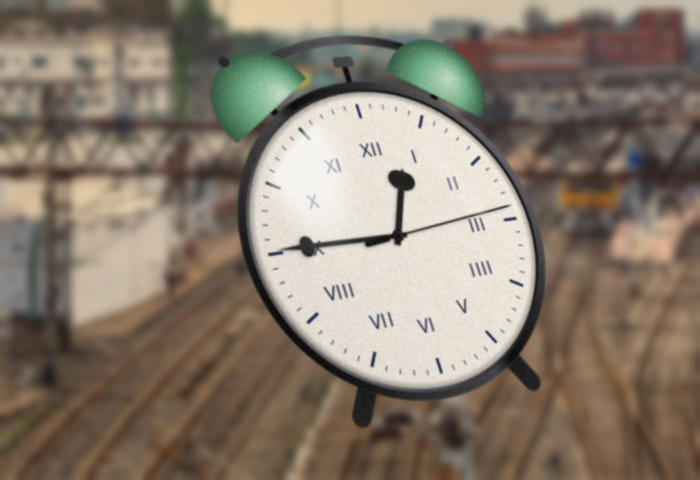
12:45:14
